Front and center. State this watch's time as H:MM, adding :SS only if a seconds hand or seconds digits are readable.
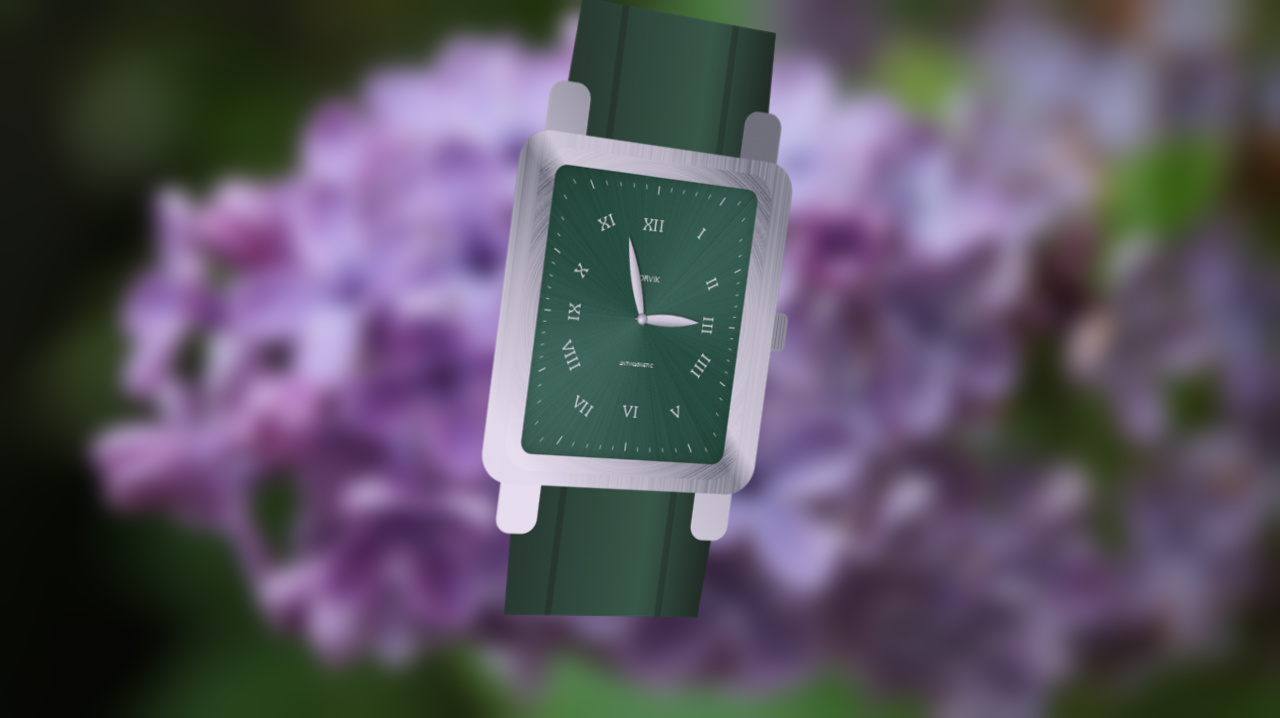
2:57
